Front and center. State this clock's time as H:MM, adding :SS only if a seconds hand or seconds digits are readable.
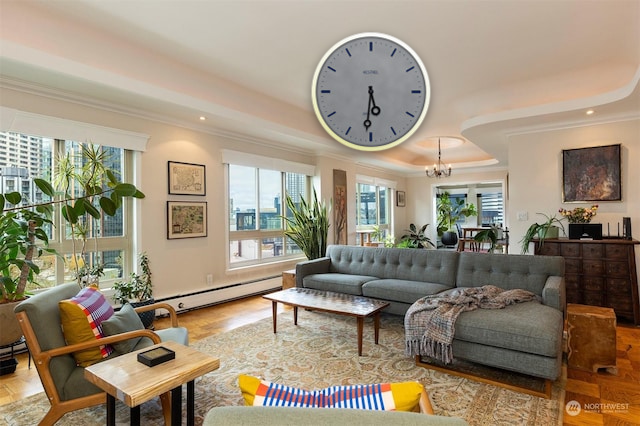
5:31
